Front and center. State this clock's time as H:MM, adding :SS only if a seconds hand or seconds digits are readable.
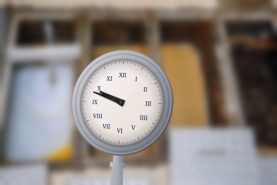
9:48
